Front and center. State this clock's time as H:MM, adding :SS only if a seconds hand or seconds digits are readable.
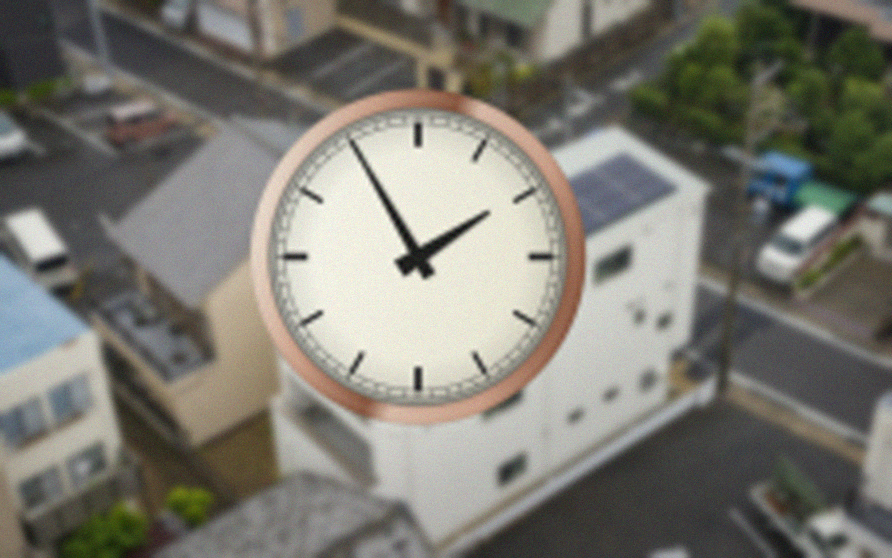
1:55
